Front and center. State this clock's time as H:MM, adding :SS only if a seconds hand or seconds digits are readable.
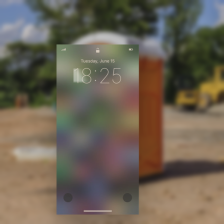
18:25
